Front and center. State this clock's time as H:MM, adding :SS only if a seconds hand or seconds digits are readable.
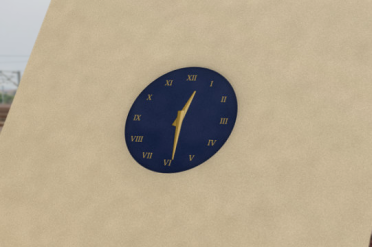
12:29
